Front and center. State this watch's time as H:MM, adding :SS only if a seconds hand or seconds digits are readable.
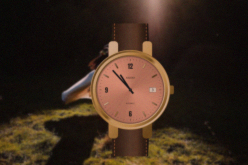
10:53
